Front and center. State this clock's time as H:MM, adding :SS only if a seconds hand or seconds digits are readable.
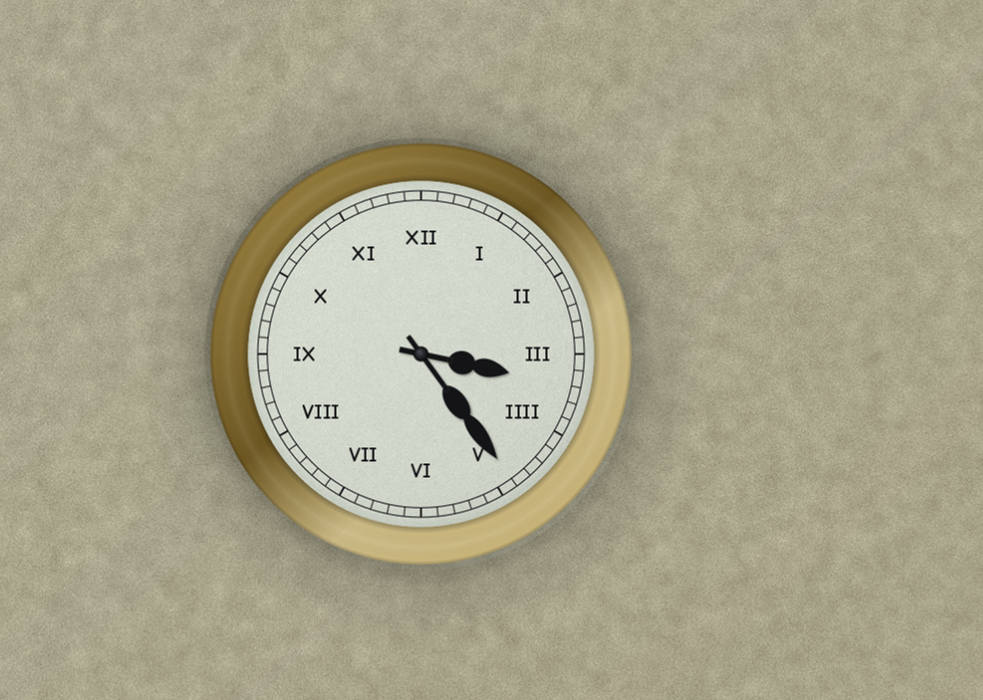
3:24
